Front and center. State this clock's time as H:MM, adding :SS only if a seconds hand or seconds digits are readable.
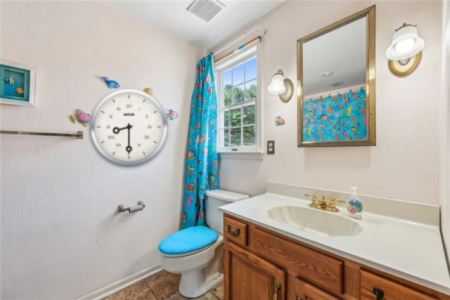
8:30
